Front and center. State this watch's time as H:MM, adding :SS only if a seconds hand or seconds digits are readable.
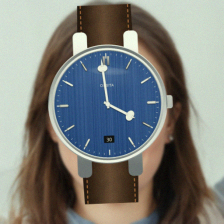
3:59
